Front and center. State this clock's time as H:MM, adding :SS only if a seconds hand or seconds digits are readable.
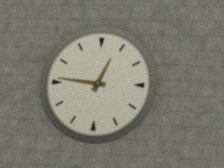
12:46
